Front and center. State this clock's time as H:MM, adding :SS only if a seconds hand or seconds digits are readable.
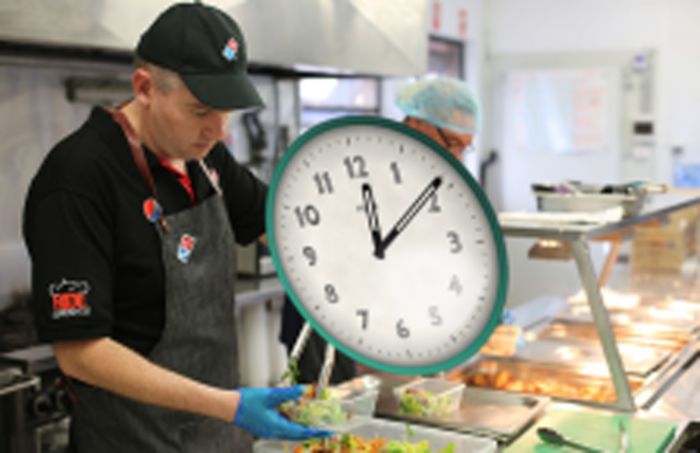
12:09
